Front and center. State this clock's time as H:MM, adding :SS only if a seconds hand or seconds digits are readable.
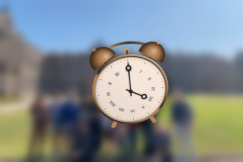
4:00
